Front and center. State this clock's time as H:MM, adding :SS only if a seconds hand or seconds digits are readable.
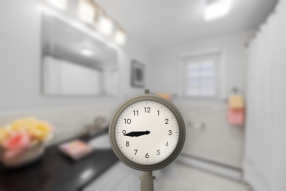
8:44
